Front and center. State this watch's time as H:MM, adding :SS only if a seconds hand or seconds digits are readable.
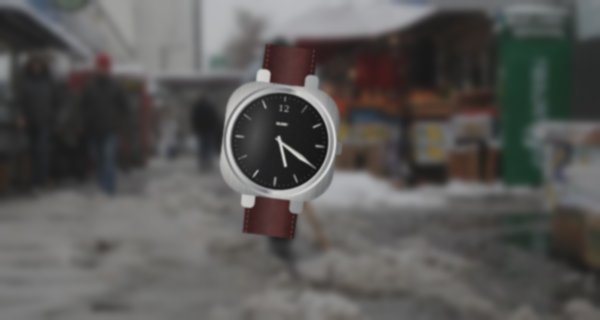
5:20
